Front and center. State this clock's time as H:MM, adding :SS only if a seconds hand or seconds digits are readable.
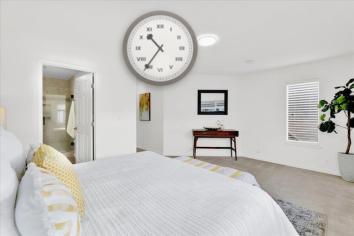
10:36
